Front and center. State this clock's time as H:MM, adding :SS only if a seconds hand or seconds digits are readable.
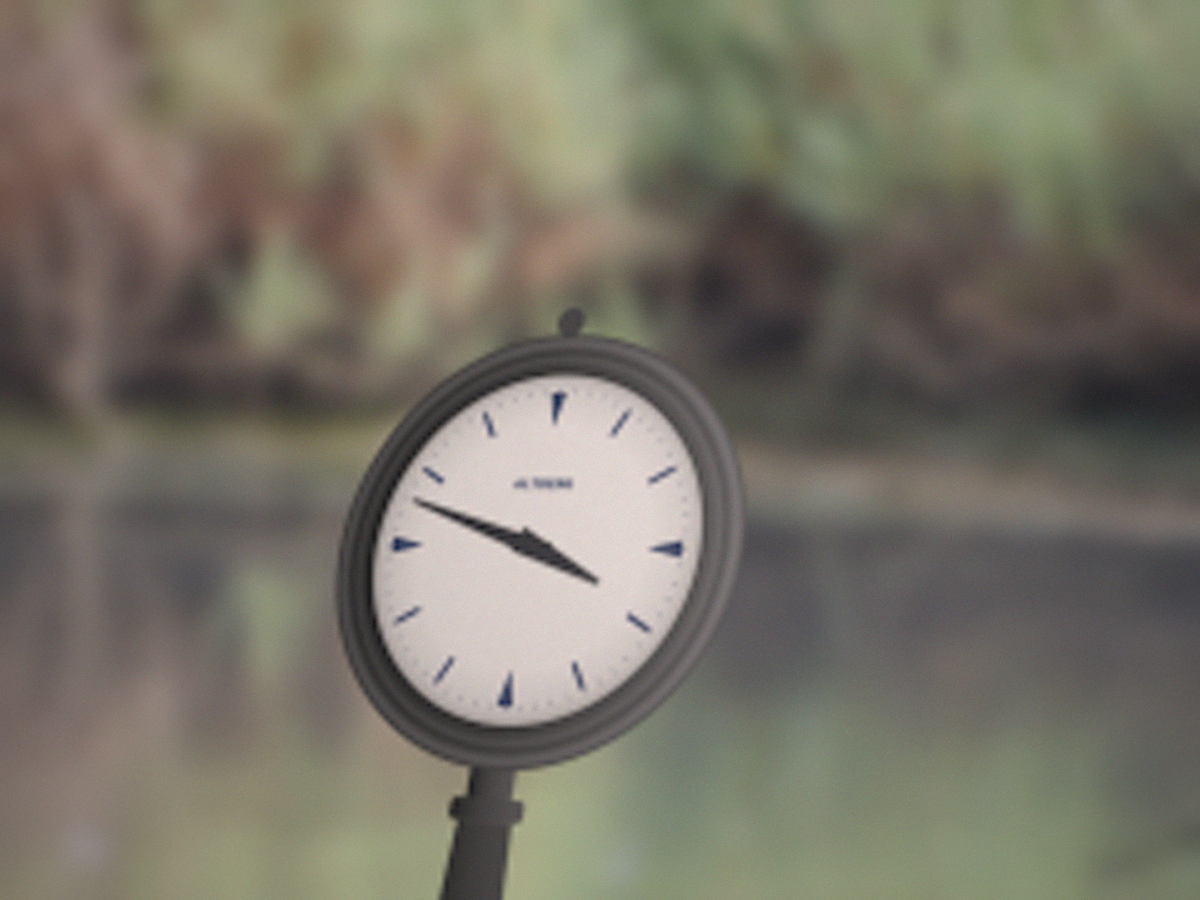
3:48
